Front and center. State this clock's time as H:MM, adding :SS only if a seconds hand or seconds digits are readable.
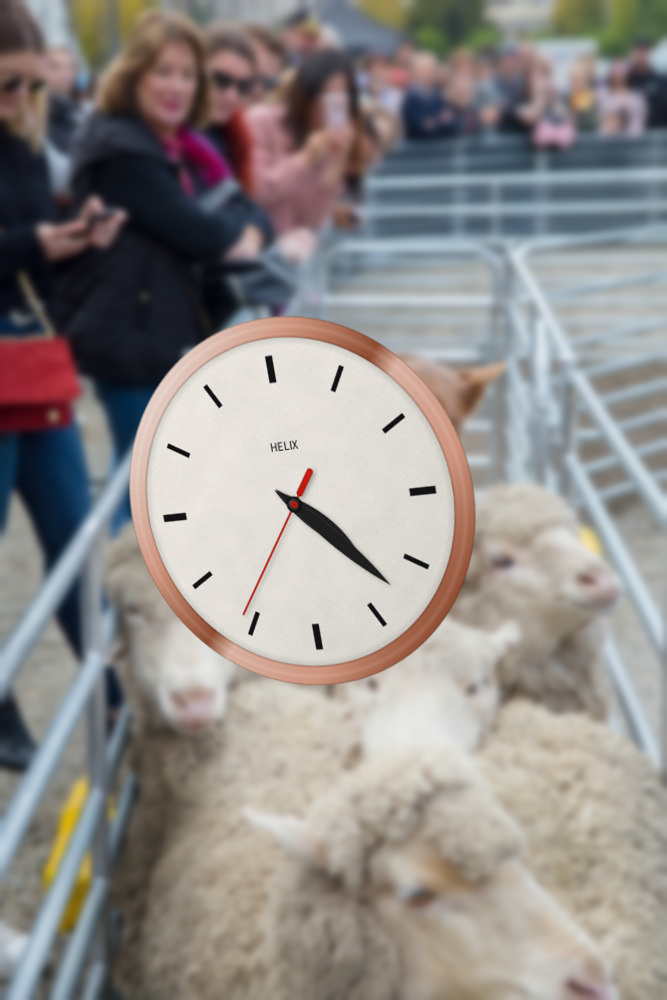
4:22:36
